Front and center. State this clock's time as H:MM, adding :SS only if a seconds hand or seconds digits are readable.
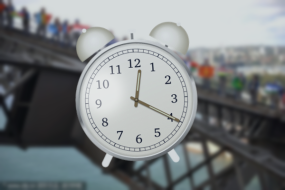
12:20
